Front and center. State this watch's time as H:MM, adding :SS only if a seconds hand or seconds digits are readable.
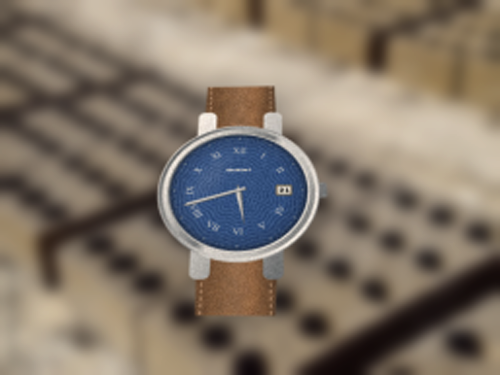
5:42
